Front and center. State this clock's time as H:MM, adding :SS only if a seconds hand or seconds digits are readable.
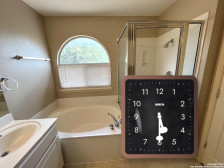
5:30
